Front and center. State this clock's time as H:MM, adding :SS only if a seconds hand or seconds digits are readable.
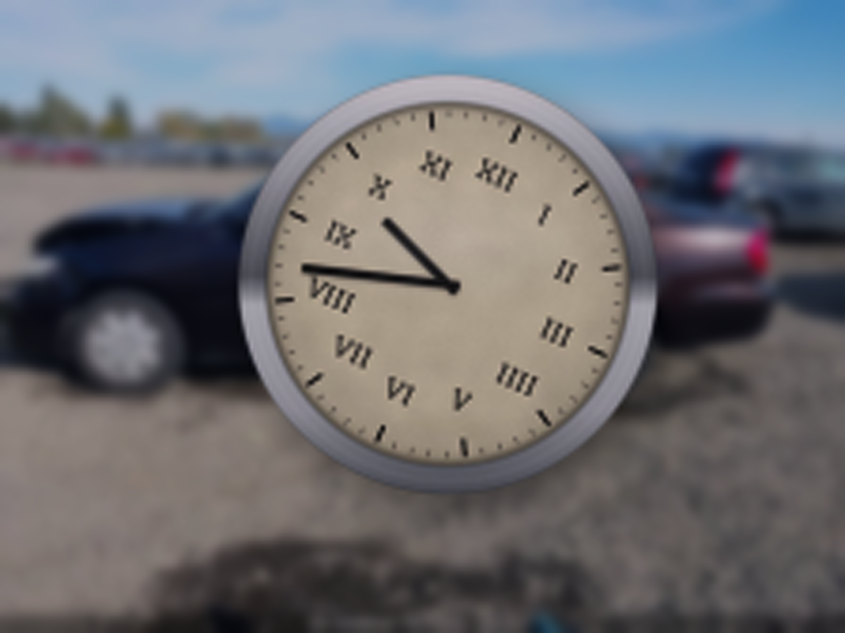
9:42
